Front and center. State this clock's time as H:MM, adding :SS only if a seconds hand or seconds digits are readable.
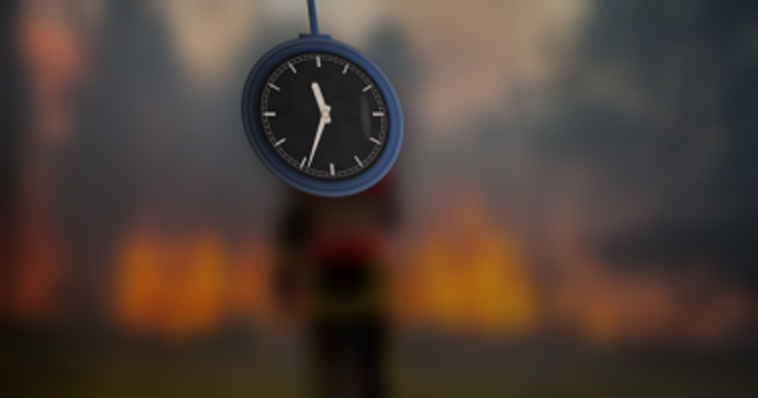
11:34
